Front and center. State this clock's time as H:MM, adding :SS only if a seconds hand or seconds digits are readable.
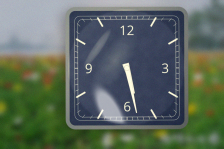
5:28
